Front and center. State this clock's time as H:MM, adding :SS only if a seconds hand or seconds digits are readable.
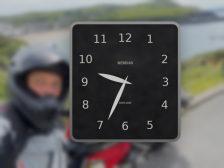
9:34
